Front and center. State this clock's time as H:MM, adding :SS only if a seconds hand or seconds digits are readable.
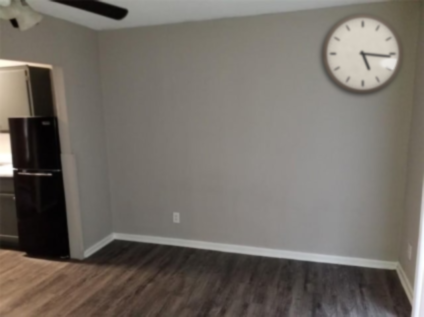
5:16
